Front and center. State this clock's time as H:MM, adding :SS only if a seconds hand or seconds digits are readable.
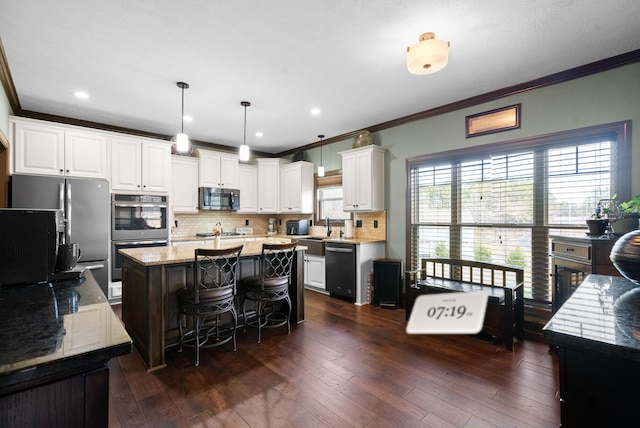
7:19
